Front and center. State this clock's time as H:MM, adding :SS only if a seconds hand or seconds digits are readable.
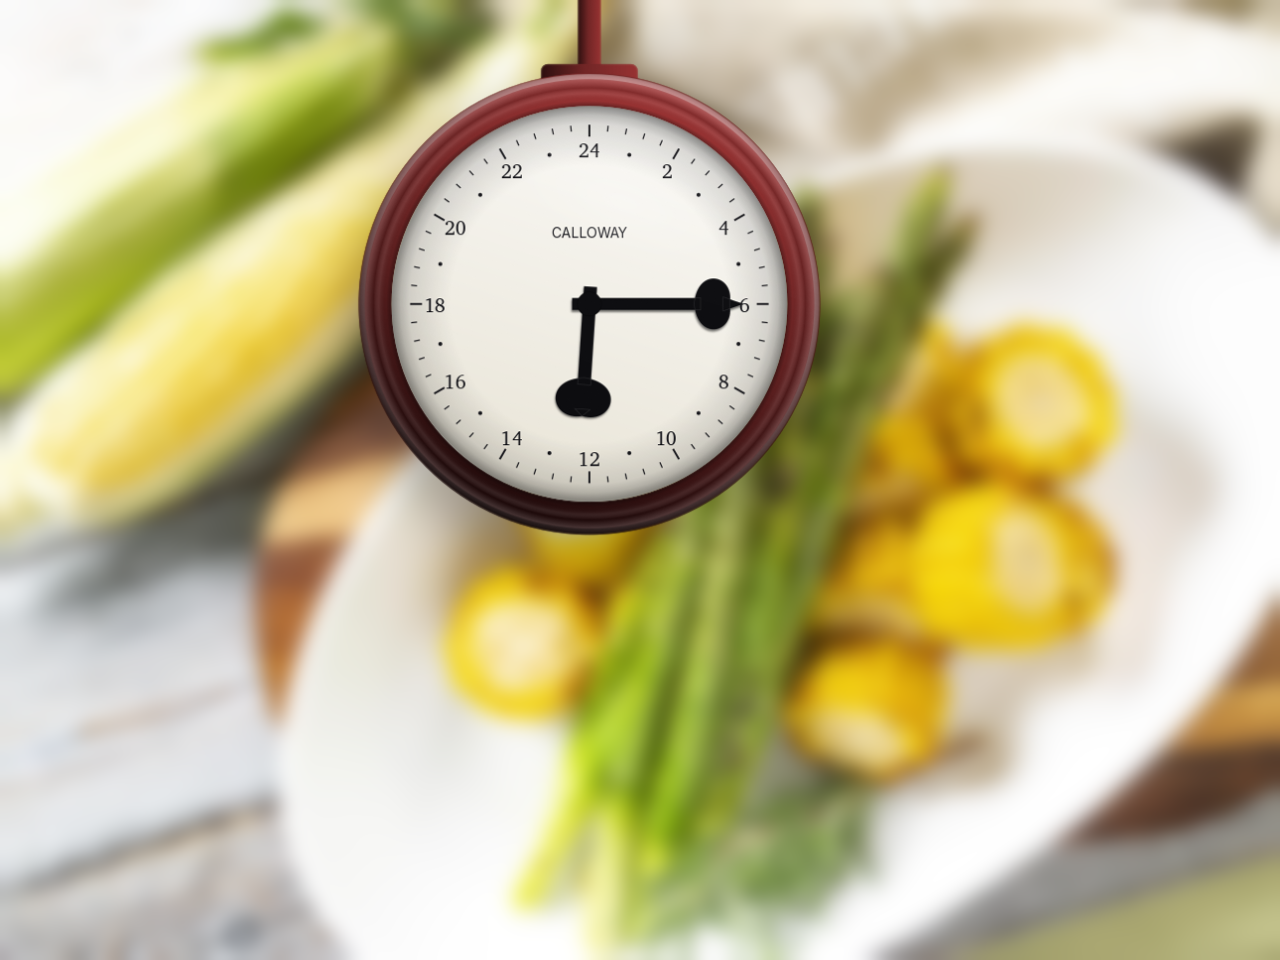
12:15
